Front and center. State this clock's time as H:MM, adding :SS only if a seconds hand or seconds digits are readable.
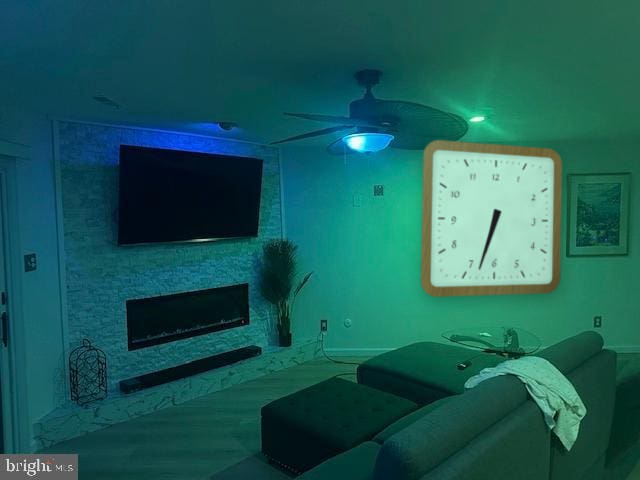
6:33
